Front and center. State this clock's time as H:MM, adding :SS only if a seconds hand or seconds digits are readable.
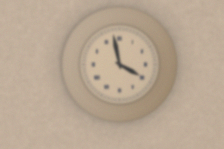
3:58
